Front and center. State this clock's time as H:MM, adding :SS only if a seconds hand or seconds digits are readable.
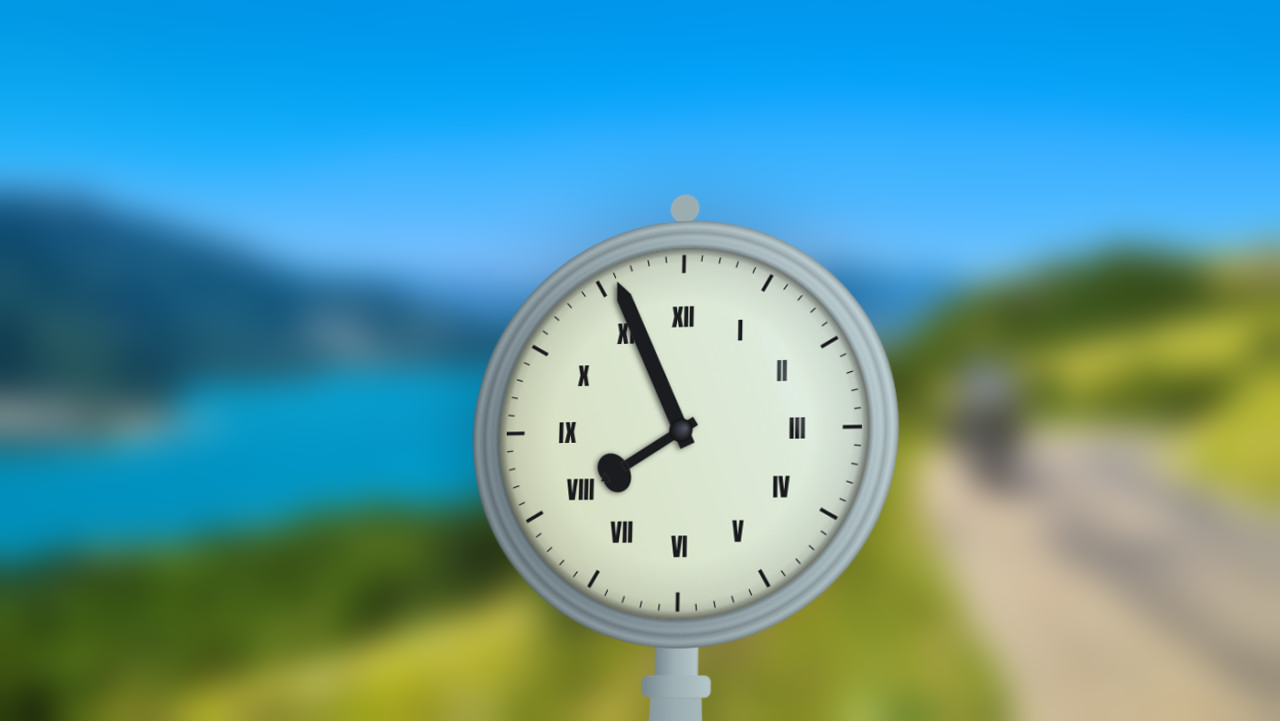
7:56
